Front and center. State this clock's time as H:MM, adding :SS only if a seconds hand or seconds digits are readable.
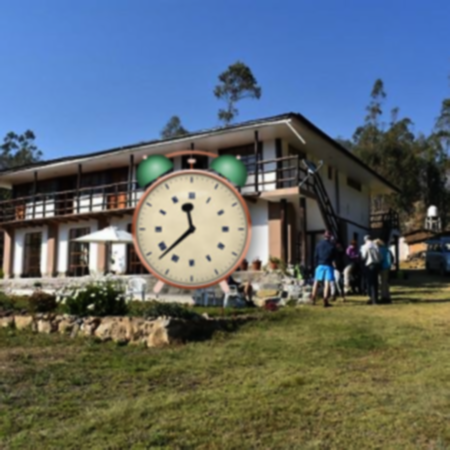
11:38
